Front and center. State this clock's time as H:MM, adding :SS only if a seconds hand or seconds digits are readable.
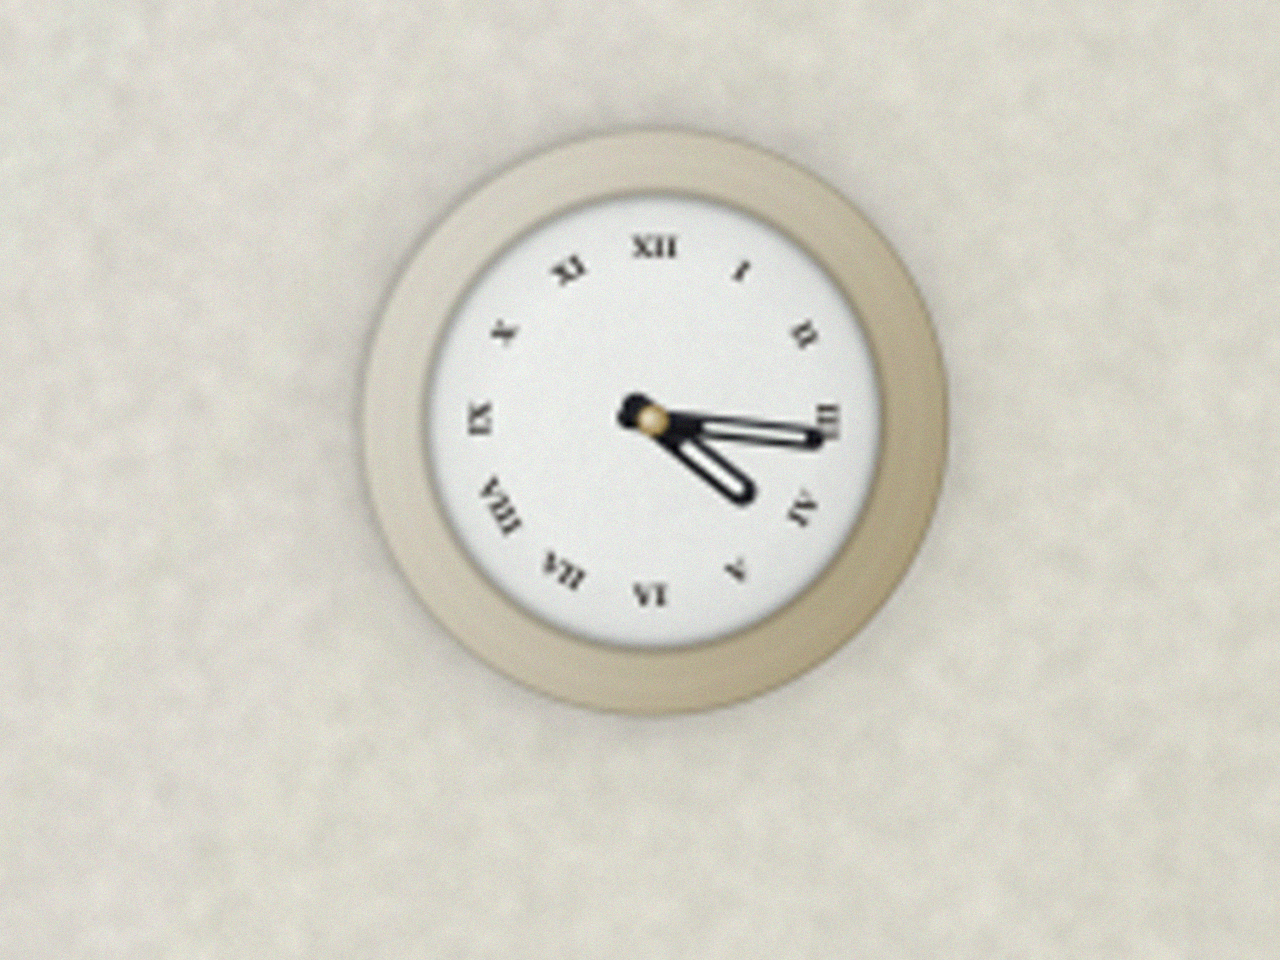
4:16
